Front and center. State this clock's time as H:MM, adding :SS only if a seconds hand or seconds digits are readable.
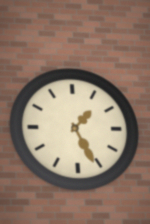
1:26
